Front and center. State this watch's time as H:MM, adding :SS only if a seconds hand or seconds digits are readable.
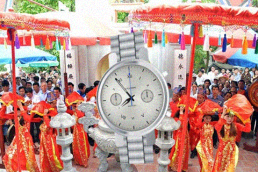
7:54
